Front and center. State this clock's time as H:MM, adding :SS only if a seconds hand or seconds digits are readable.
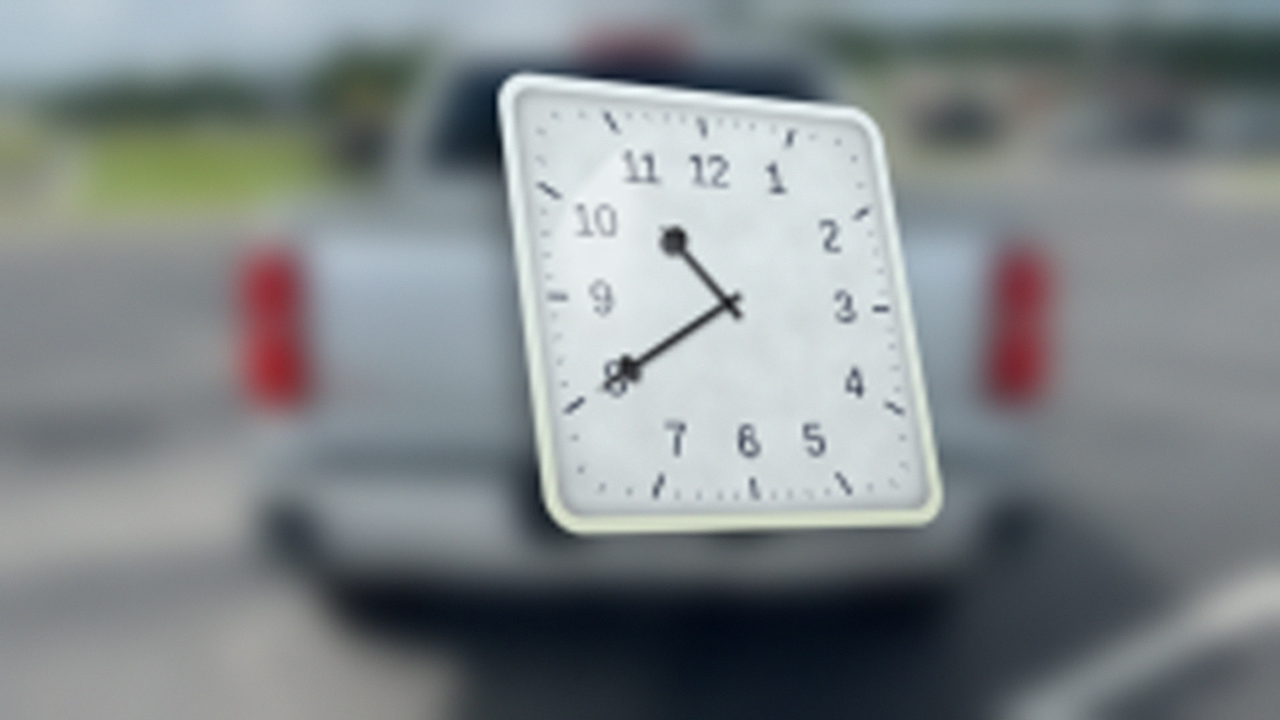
10:40
